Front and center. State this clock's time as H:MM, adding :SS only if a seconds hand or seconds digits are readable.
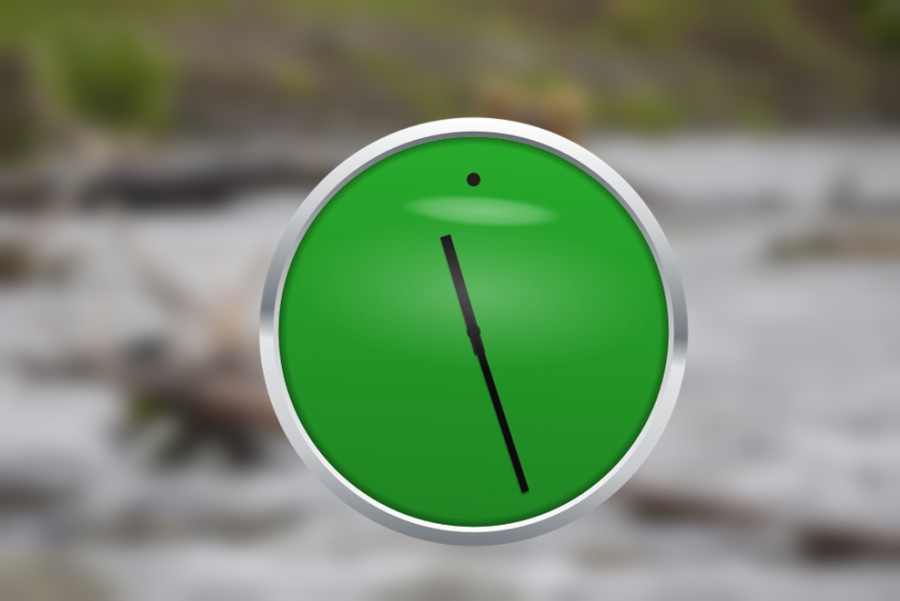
11:27
